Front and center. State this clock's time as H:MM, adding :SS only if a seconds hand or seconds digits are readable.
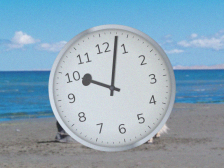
10:03
